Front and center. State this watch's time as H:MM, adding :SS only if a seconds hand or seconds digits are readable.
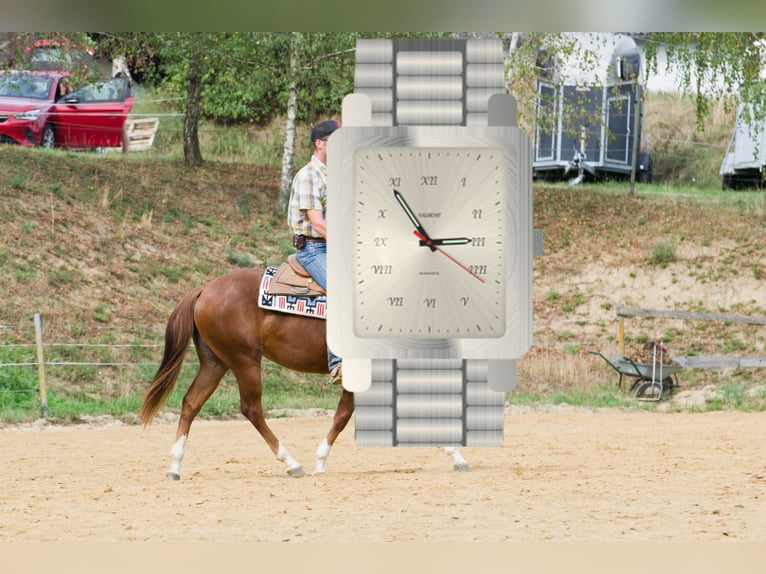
2:54:21
